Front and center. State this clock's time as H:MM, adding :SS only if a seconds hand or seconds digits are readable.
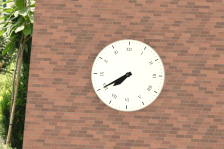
7:40
